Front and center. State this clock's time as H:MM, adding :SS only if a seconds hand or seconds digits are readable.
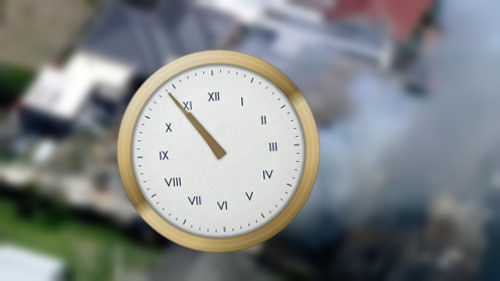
10:54
